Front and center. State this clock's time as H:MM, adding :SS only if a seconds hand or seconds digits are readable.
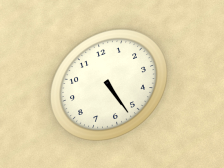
5:27
